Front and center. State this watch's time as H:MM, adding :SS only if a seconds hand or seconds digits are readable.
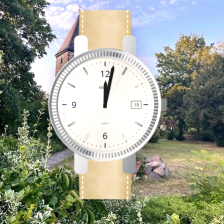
12:02
